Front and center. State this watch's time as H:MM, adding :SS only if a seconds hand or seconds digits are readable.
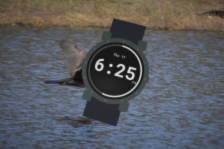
6:25
